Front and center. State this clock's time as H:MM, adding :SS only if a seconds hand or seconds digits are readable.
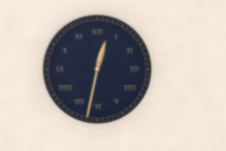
12:32
